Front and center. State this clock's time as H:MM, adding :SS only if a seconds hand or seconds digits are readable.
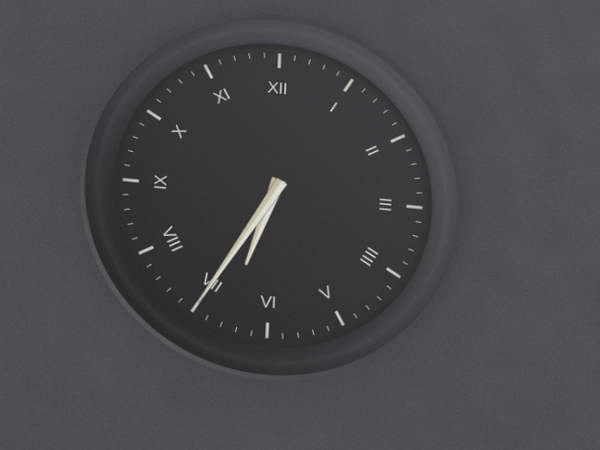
6:35
